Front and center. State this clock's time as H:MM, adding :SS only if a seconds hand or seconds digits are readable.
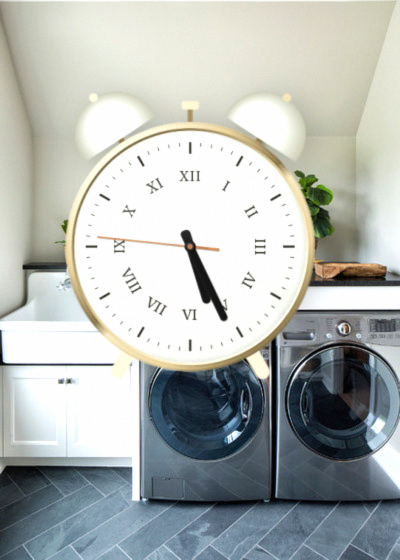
5:25:46
